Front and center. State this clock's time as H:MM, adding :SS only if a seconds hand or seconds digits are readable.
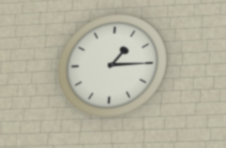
1:15
